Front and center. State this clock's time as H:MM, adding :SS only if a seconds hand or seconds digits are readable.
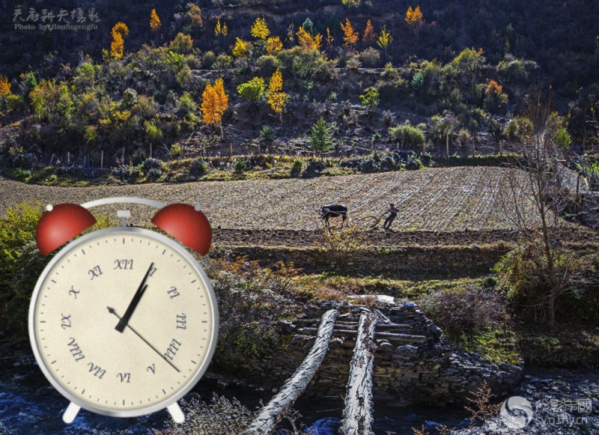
1:04:22
